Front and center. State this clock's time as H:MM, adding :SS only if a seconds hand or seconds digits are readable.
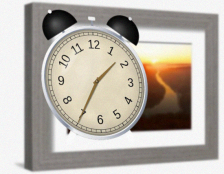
1:35
